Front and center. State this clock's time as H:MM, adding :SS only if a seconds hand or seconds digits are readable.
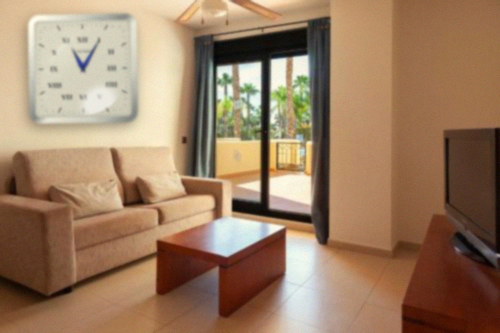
11:05
